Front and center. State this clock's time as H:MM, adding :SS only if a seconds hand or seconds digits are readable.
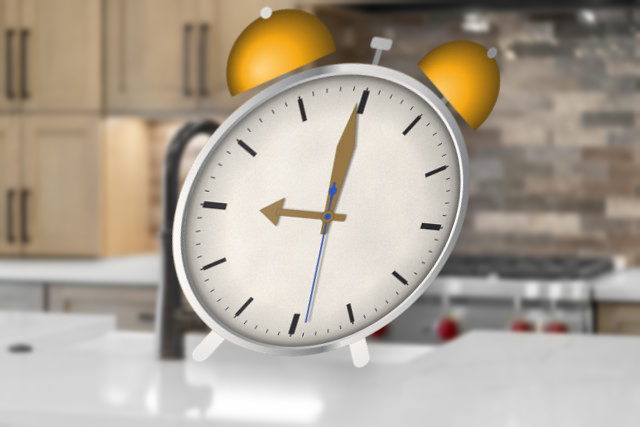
8:59:29
